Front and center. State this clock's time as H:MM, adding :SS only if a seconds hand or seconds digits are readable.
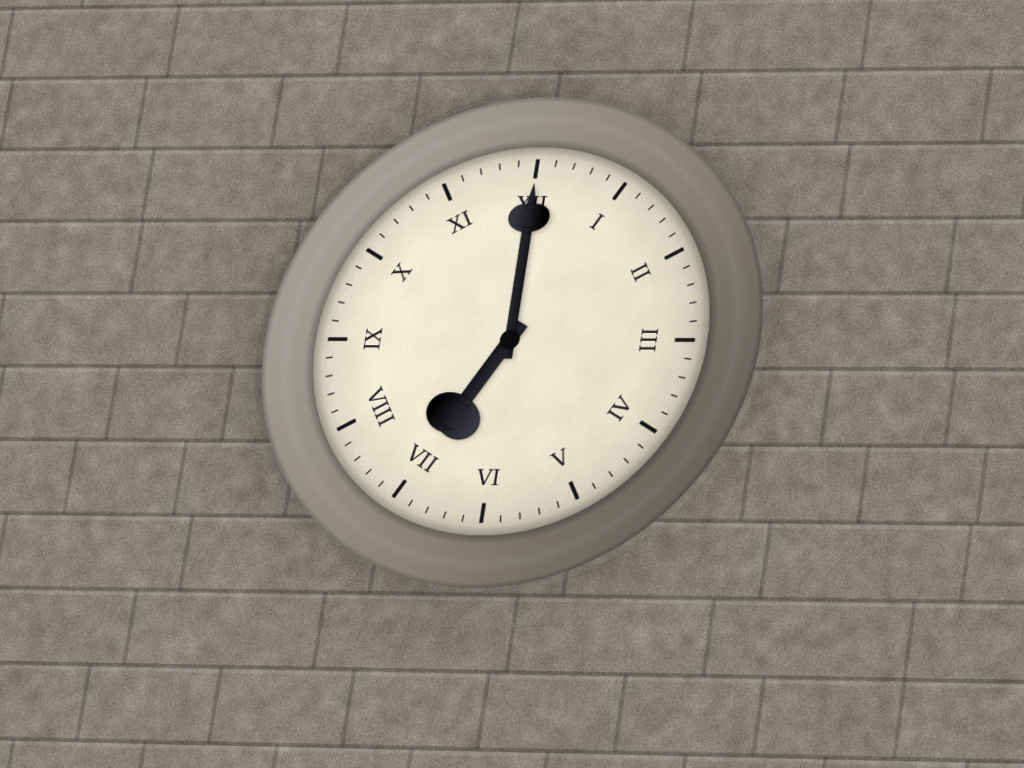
7:00
